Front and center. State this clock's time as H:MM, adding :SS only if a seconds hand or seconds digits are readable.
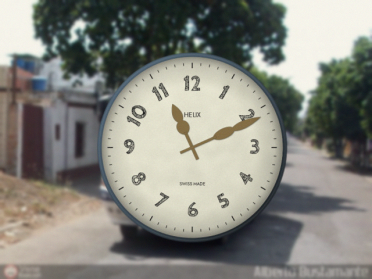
11:11
